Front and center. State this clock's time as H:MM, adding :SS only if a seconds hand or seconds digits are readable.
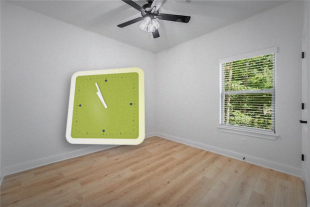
10:56
